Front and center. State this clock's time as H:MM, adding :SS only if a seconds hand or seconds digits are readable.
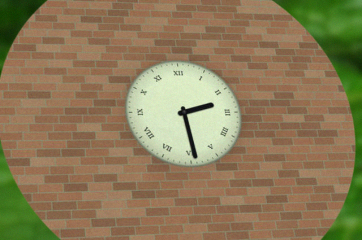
2:29
